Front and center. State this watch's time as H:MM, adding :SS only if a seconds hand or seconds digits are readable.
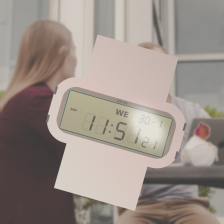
11:51:21
